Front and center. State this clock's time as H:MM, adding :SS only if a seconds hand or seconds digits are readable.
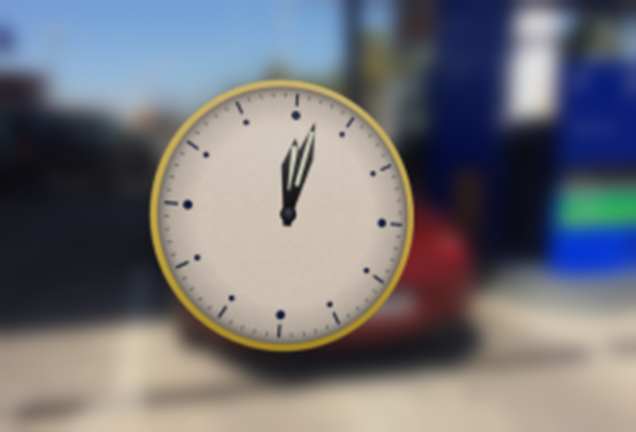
12:02
